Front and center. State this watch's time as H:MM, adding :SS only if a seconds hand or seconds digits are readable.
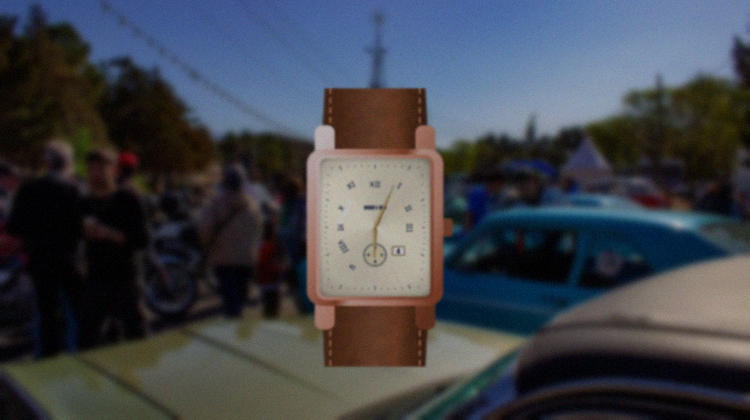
6:04
